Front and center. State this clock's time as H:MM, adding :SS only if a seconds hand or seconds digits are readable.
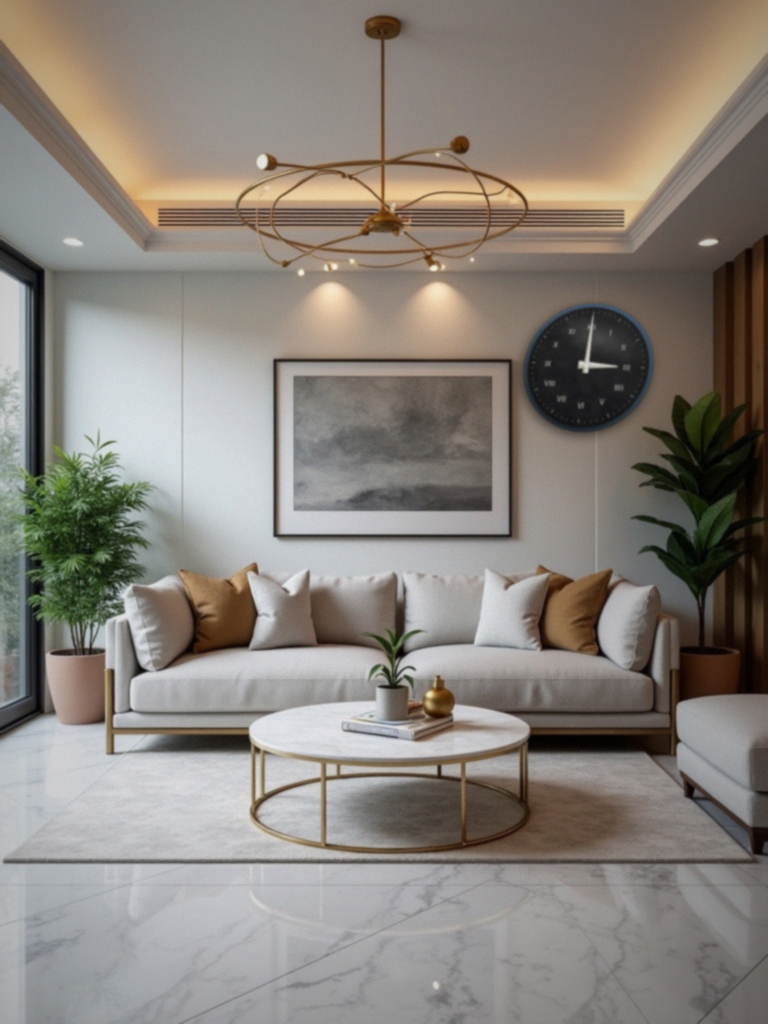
3:00
